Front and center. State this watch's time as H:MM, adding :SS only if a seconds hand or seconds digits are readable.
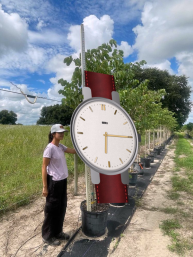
6:15
